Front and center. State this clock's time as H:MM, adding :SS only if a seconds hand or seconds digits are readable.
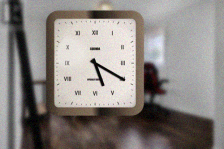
5:20
